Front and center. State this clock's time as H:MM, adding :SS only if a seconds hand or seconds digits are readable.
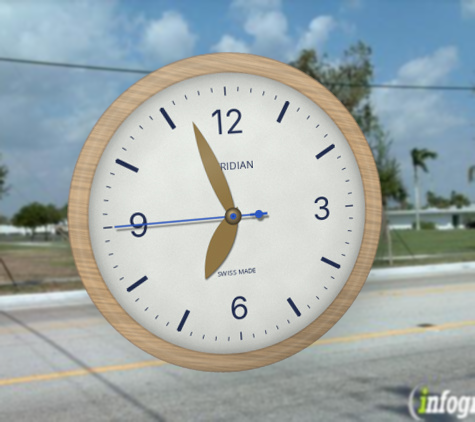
6:56:45
